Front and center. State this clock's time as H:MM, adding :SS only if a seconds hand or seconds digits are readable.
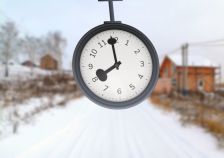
7:59
